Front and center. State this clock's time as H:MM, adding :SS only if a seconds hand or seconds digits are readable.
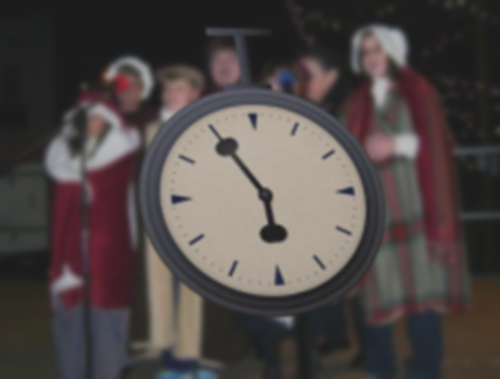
5:55
